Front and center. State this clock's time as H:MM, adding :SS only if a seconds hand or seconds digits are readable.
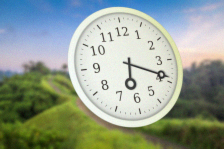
6:19
